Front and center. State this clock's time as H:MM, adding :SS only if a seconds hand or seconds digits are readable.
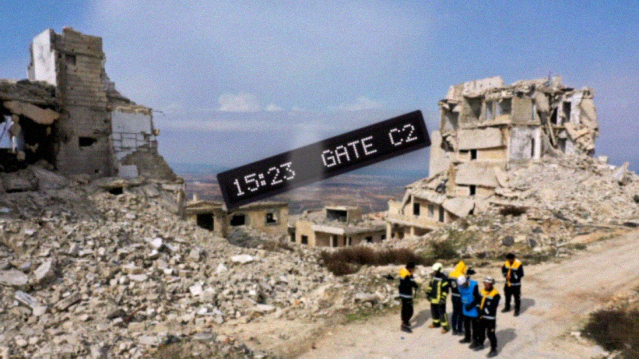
15:23
